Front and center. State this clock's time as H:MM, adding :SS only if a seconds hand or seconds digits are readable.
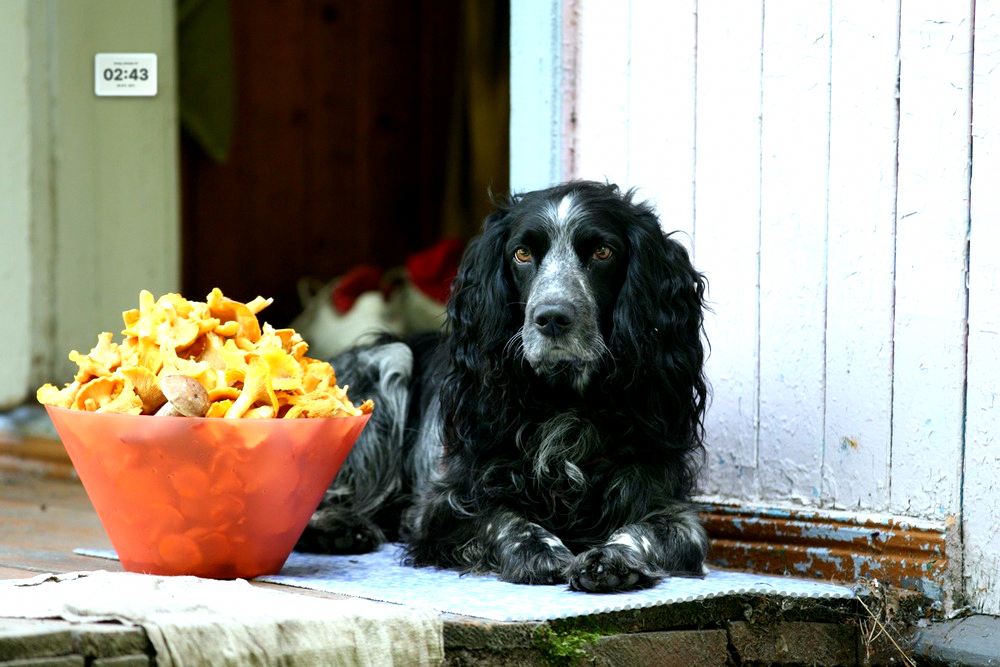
2:43
